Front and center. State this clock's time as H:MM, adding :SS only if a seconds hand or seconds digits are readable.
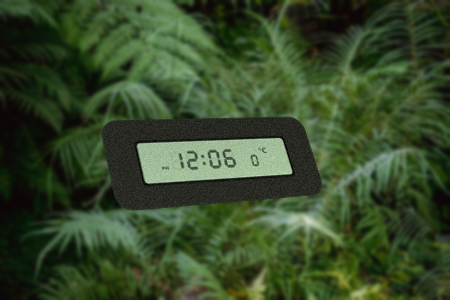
12:06
